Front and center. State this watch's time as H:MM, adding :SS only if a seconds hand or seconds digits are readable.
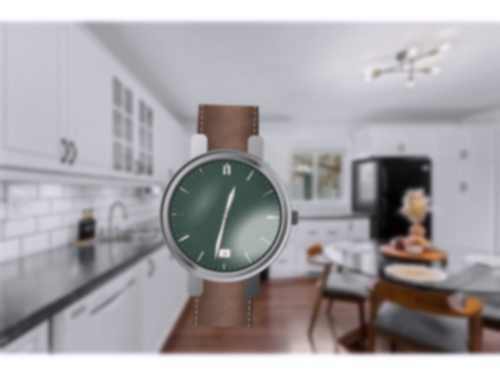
12:32
